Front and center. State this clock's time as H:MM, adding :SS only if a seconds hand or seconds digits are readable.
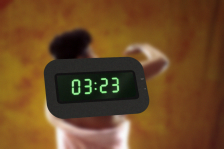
3:23
